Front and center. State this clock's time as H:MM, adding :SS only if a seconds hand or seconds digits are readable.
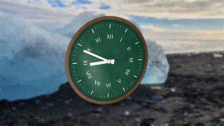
8:49
